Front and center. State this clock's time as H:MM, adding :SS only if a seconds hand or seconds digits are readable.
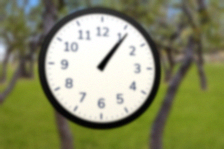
1:06
